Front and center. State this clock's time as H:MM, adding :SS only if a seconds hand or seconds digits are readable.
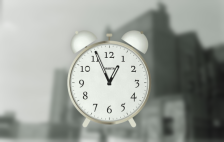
12:56
